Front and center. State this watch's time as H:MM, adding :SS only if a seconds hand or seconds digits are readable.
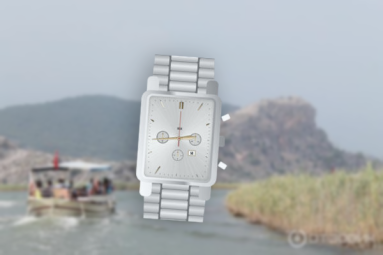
2:44
